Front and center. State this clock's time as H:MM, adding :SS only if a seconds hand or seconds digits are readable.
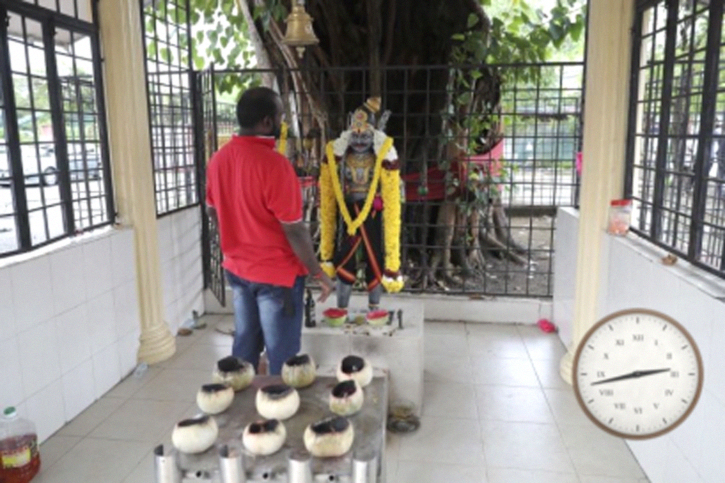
2:43
